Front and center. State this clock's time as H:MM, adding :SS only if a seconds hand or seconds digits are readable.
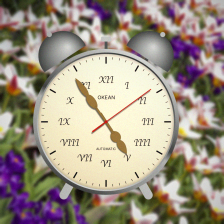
4:54:09
